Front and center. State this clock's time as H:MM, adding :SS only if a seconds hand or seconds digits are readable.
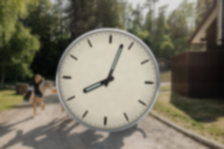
8:03
